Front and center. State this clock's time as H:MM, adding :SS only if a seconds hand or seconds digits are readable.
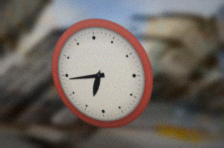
6:44
